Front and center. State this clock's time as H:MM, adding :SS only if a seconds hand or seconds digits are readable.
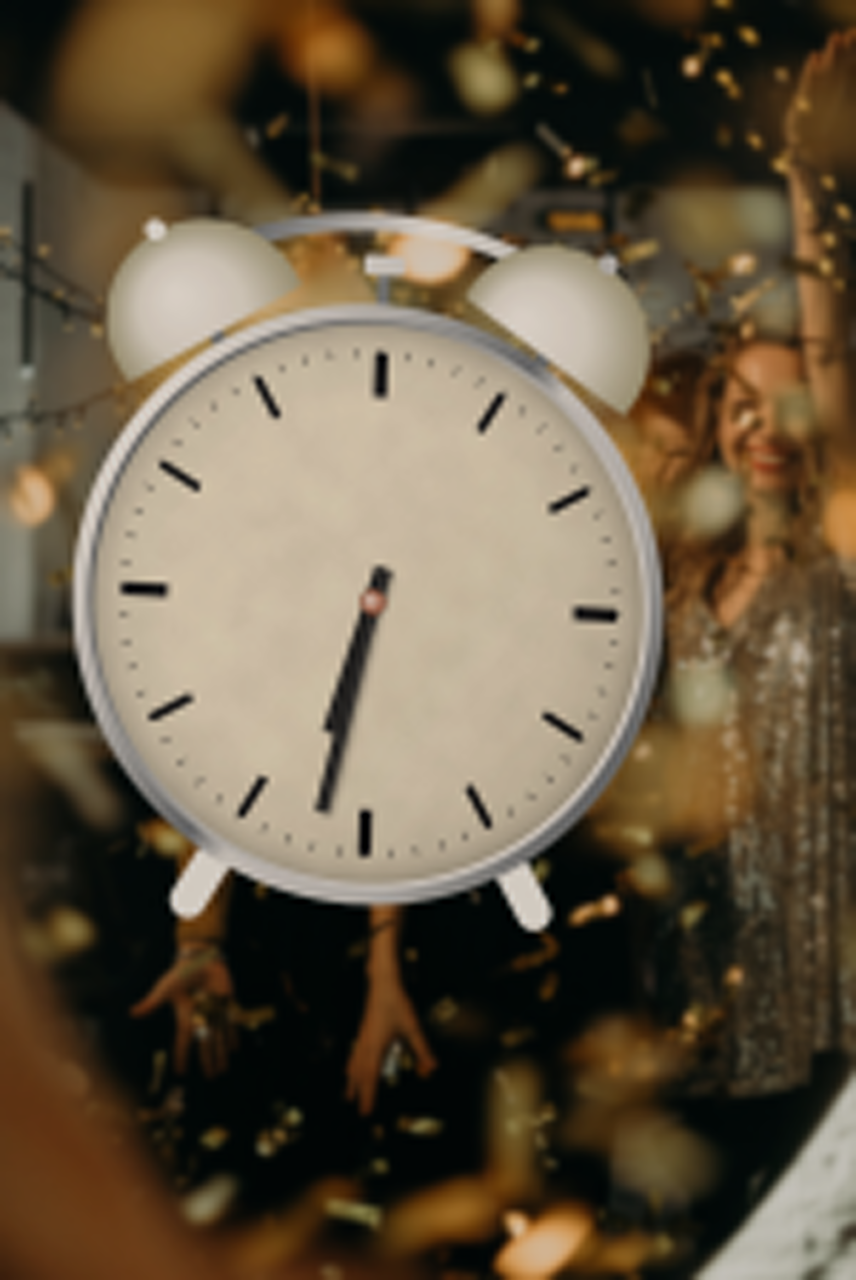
6:32
